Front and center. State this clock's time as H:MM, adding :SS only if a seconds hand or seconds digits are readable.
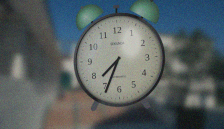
7:34
